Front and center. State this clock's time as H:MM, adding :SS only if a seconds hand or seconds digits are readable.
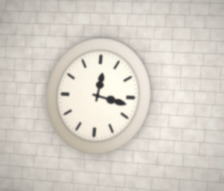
12:17
